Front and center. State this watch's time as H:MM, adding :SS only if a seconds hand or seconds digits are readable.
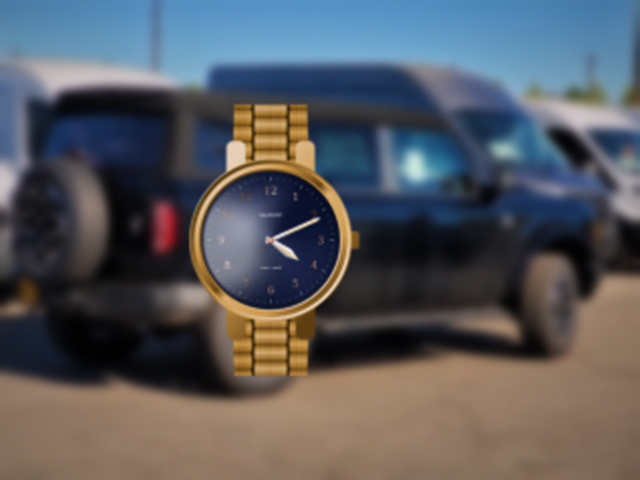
4:11
